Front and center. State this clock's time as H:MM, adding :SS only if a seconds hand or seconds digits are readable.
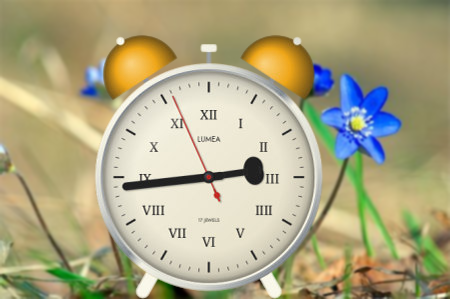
2:43:56
